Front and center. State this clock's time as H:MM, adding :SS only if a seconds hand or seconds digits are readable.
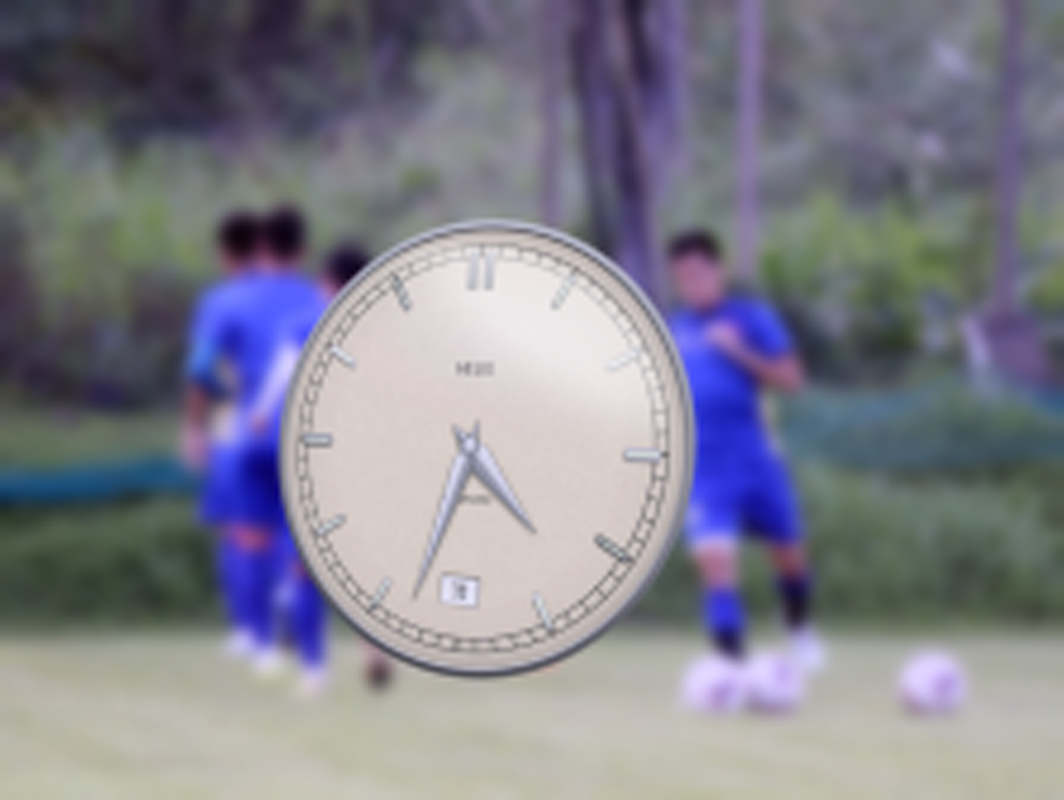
4:33
